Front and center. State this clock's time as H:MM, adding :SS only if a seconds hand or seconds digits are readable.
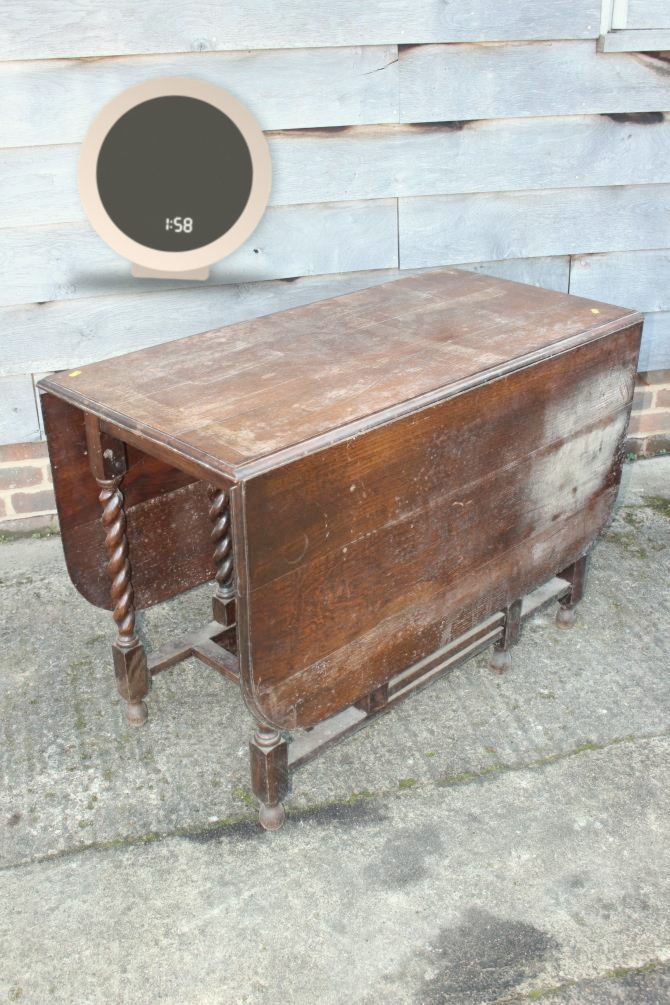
1:58
